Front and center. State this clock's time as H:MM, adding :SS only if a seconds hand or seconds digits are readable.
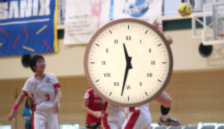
11:32
